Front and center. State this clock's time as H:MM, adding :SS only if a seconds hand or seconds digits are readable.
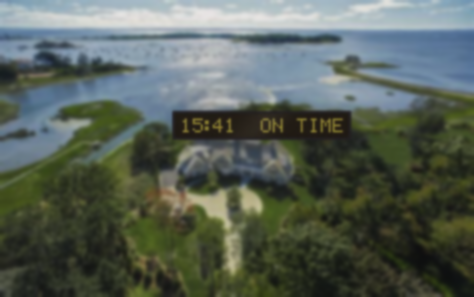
15:41
